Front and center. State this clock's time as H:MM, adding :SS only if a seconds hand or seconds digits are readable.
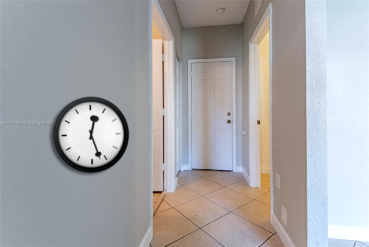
12:27
